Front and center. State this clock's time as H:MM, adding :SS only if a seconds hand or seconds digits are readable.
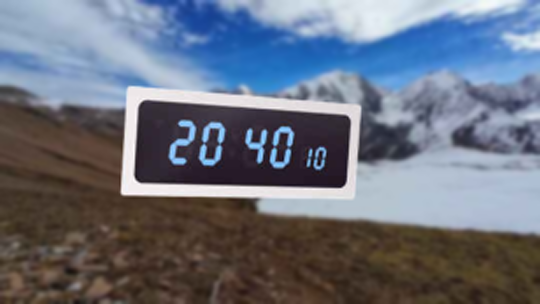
20:40:10
